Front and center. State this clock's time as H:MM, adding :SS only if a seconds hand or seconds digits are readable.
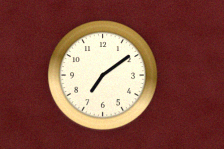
7:09
